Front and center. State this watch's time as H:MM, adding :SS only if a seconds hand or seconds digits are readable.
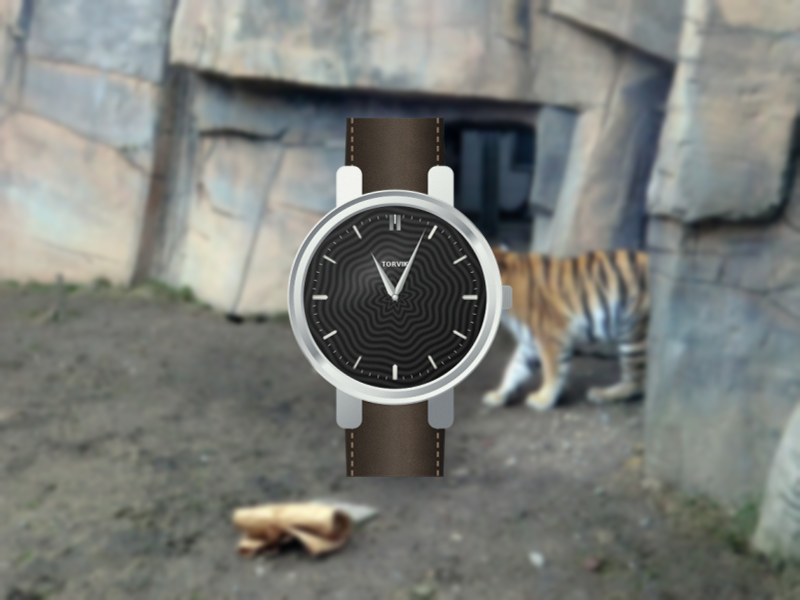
11:04
